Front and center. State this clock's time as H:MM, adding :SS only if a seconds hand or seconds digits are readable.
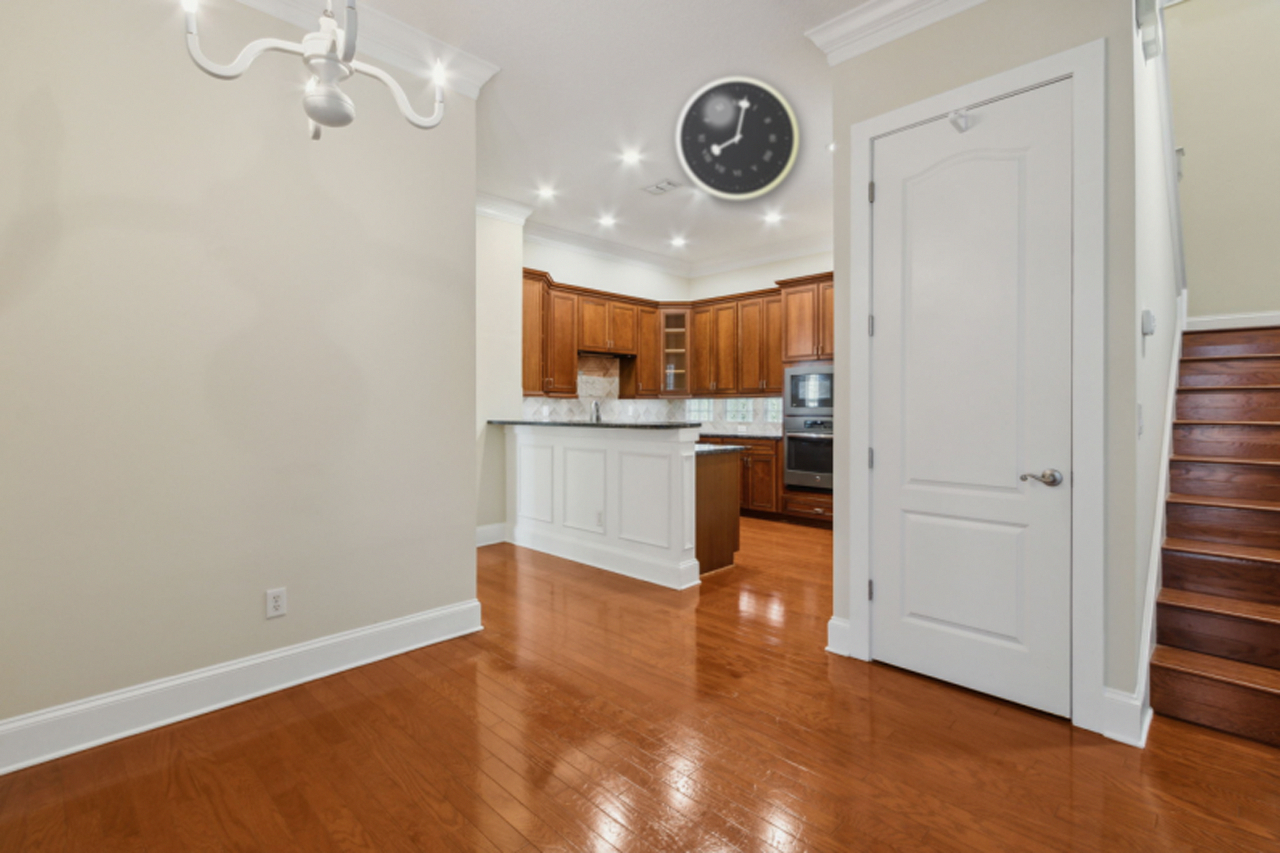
8:02
